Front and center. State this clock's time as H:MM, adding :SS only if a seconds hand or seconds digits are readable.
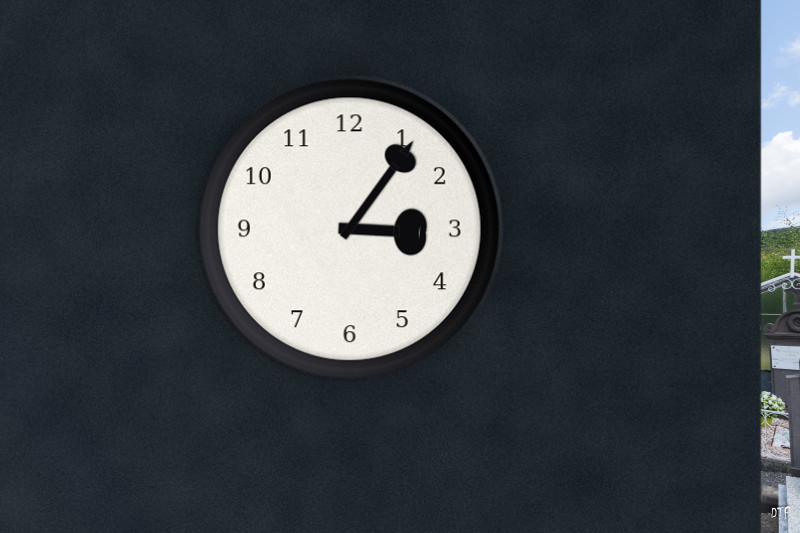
3:06
